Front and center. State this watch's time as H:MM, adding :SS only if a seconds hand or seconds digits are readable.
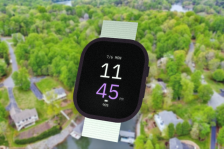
11:45
